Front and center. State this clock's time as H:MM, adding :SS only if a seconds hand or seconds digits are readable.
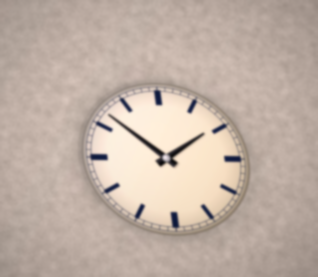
1:52
